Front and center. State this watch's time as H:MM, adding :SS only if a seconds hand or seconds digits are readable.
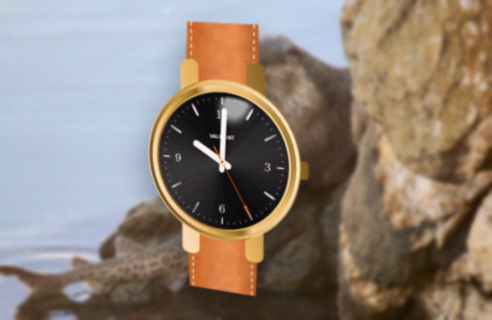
10:00:25
